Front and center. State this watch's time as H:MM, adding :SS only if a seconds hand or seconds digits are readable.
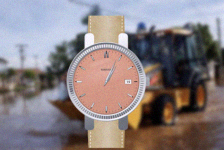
1:04
